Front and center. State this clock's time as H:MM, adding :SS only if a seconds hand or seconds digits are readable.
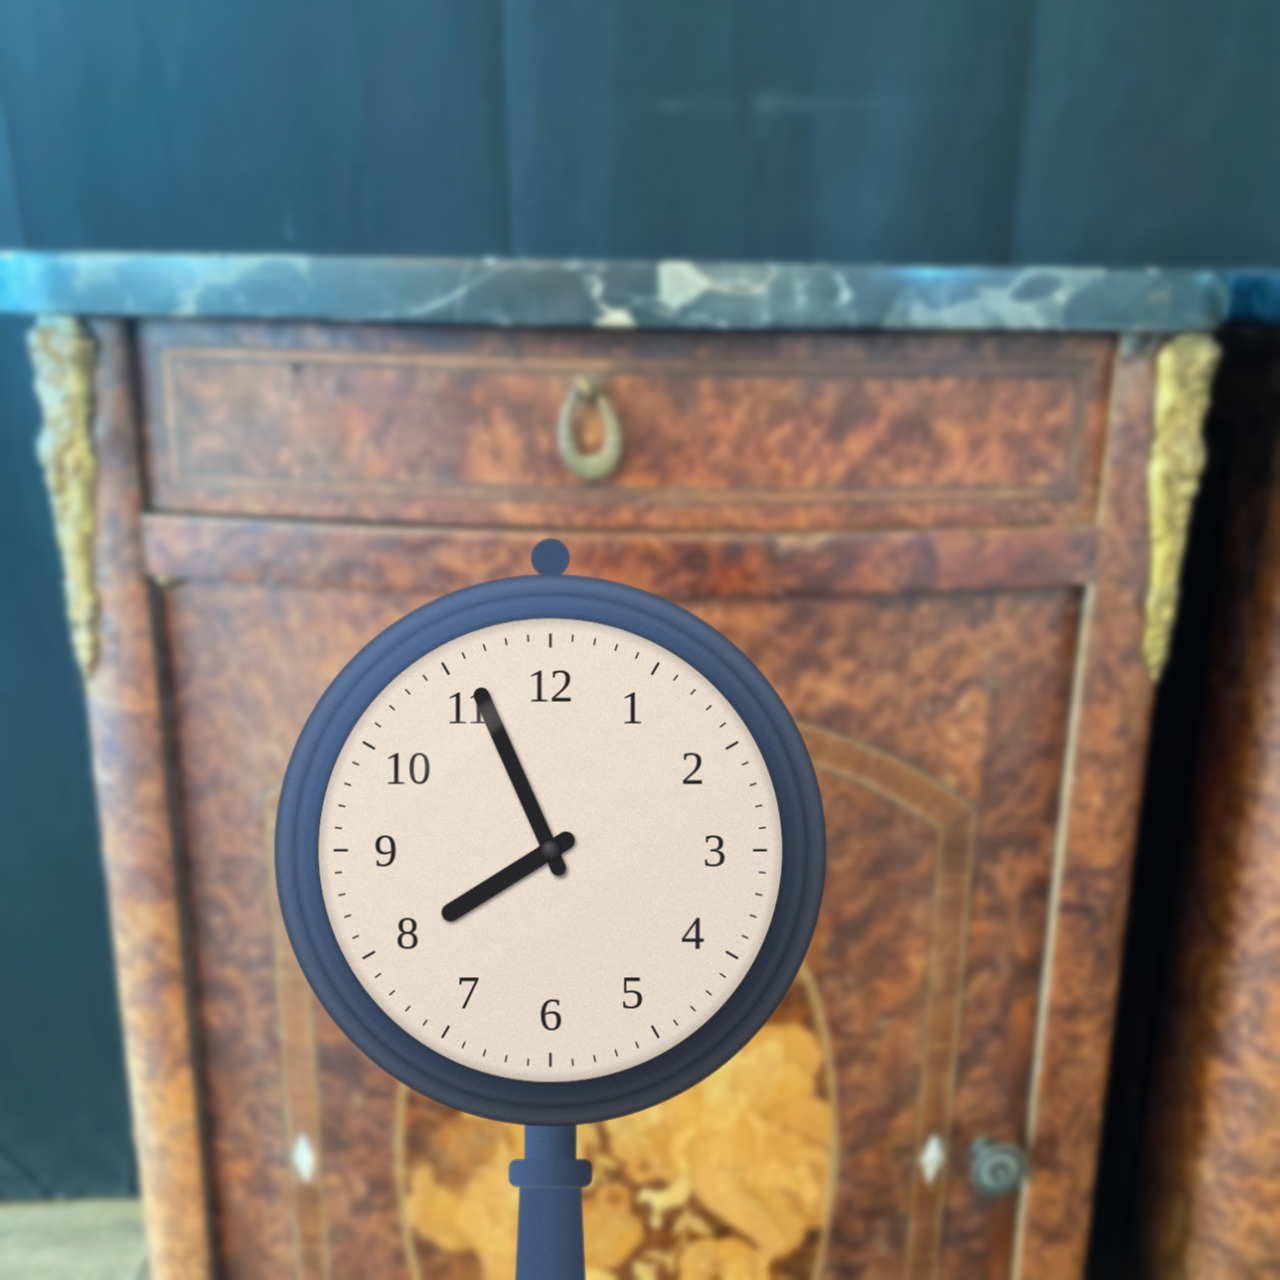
7:56
